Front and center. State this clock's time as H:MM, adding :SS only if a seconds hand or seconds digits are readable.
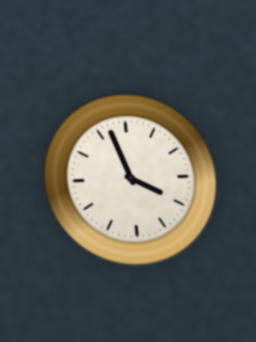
3:57
